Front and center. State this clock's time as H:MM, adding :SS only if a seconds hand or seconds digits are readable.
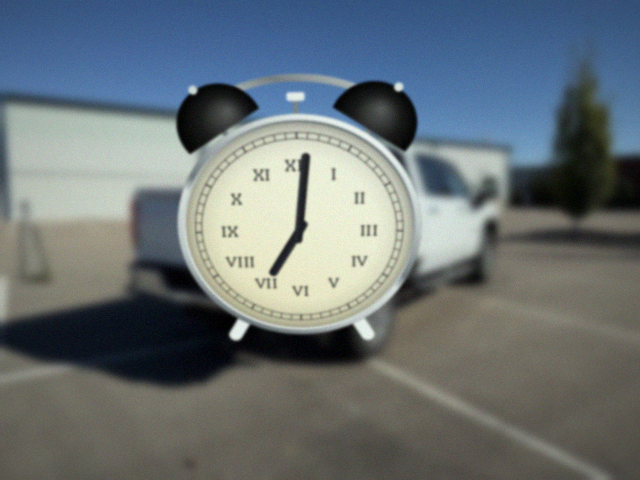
7:01
